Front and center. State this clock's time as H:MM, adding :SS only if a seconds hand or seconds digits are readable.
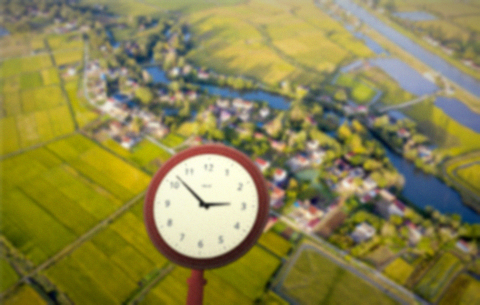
2:52
